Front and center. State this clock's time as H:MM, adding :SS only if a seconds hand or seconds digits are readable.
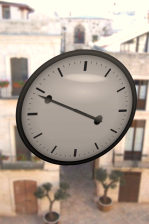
3:49
